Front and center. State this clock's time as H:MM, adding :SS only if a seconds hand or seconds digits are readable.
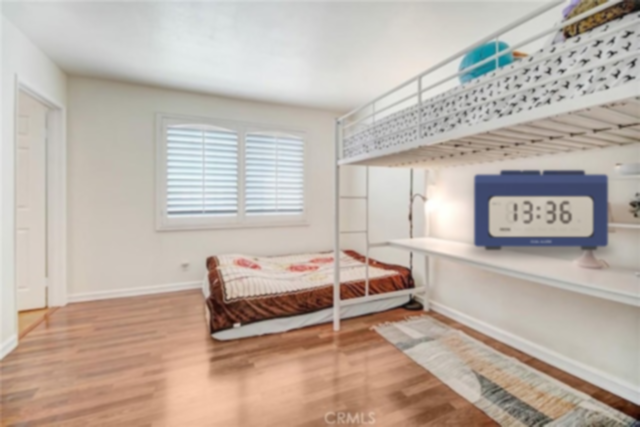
13:36
